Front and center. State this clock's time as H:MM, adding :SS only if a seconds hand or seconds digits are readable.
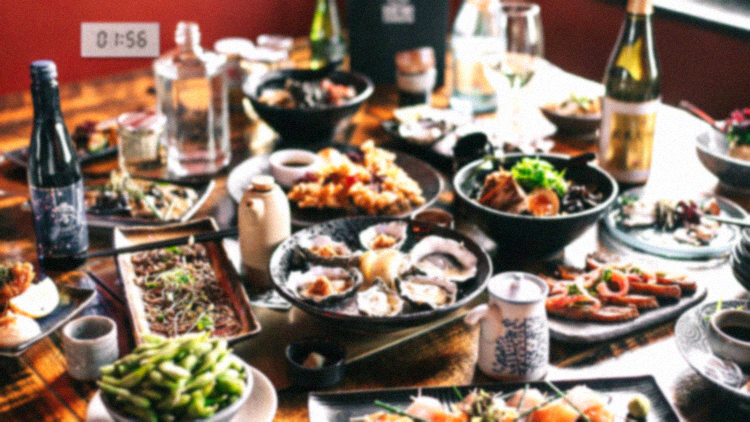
1:56
